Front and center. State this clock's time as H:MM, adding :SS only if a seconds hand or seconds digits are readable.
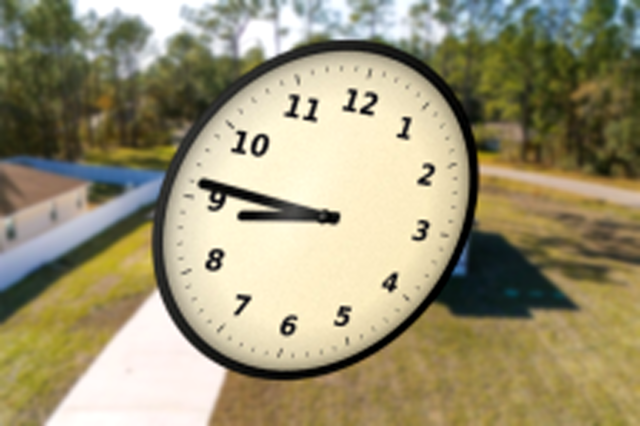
8:46
